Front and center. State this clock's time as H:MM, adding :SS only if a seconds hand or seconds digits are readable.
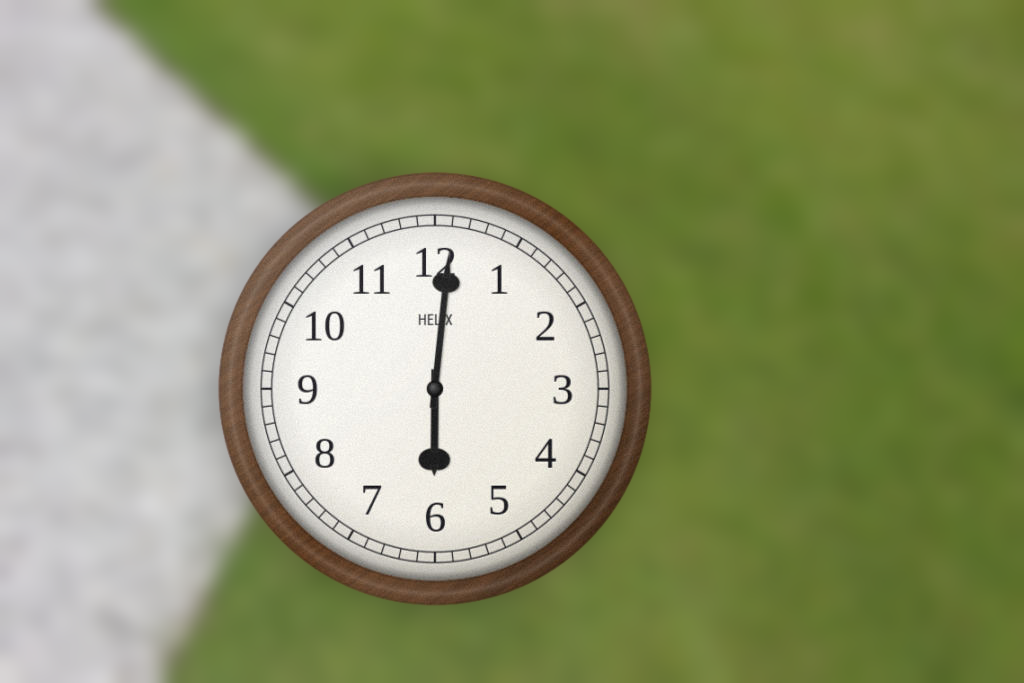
6:01
